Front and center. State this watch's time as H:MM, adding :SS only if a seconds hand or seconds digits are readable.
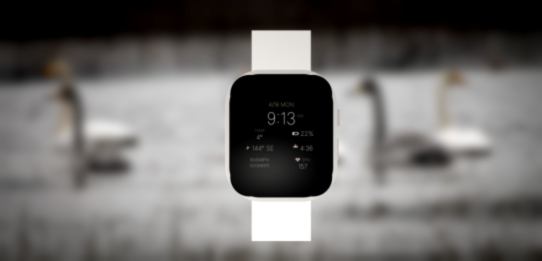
9:13
